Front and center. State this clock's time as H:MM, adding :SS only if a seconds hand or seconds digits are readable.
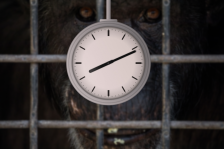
8:11
